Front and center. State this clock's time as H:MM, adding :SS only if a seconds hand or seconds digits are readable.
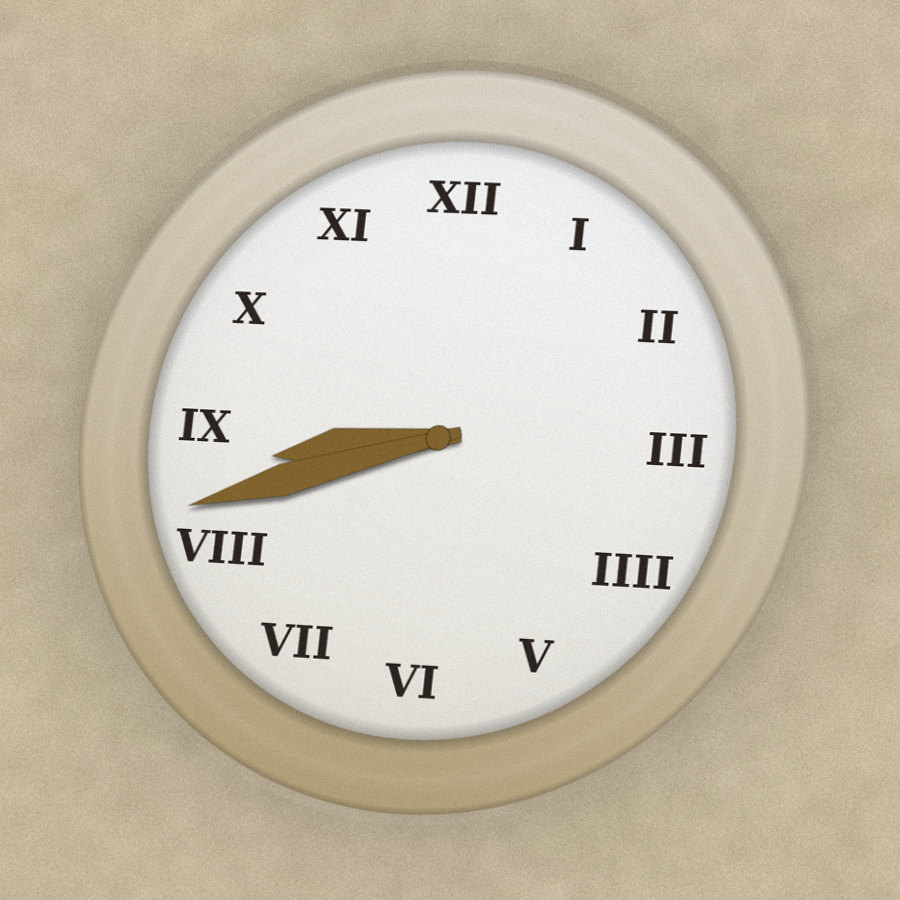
8:42
